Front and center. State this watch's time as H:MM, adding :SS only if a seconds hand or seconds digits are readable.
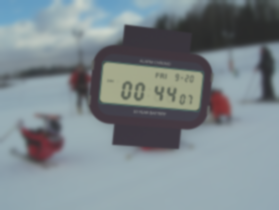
0:44
